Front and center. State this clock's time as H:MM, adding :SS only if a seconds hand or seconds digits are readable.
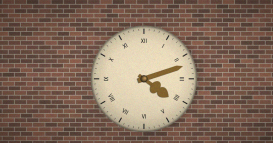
4:12
